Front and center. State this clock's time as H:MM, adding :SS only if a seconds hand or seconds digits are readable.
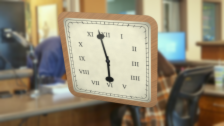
5:58
